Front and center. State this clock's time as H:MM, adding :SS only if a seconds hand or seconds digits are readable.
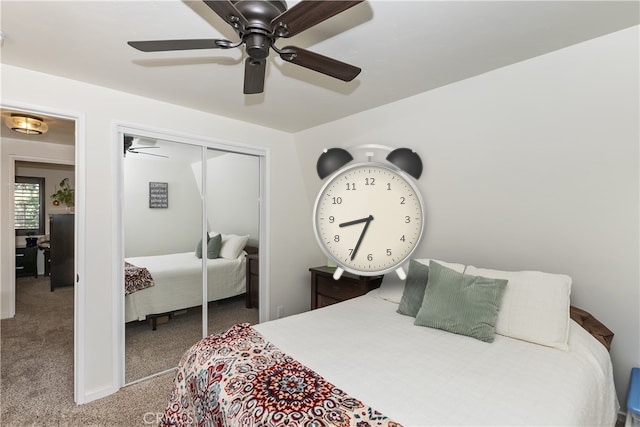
8:34
